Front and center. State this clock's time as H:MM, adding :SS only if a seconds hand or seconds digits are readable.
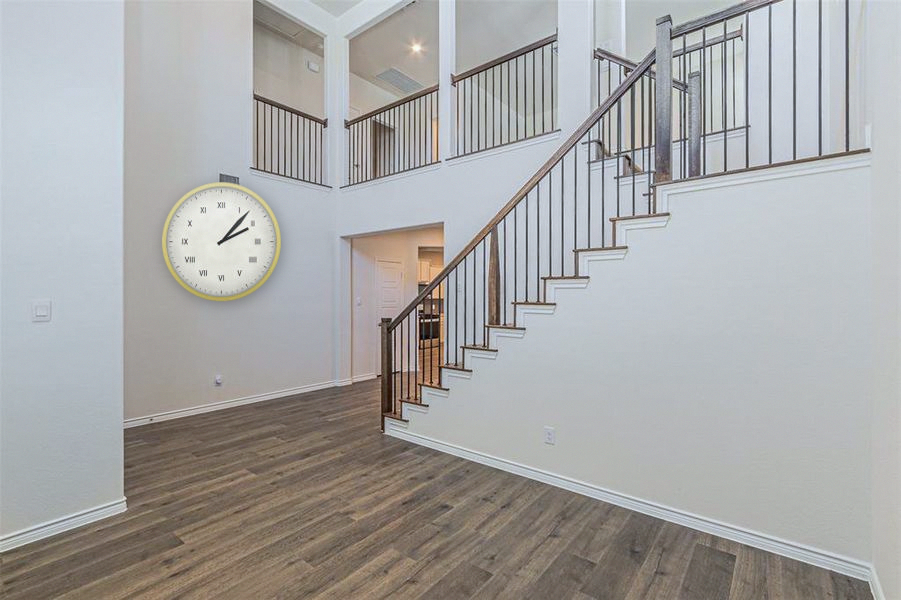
2:07
